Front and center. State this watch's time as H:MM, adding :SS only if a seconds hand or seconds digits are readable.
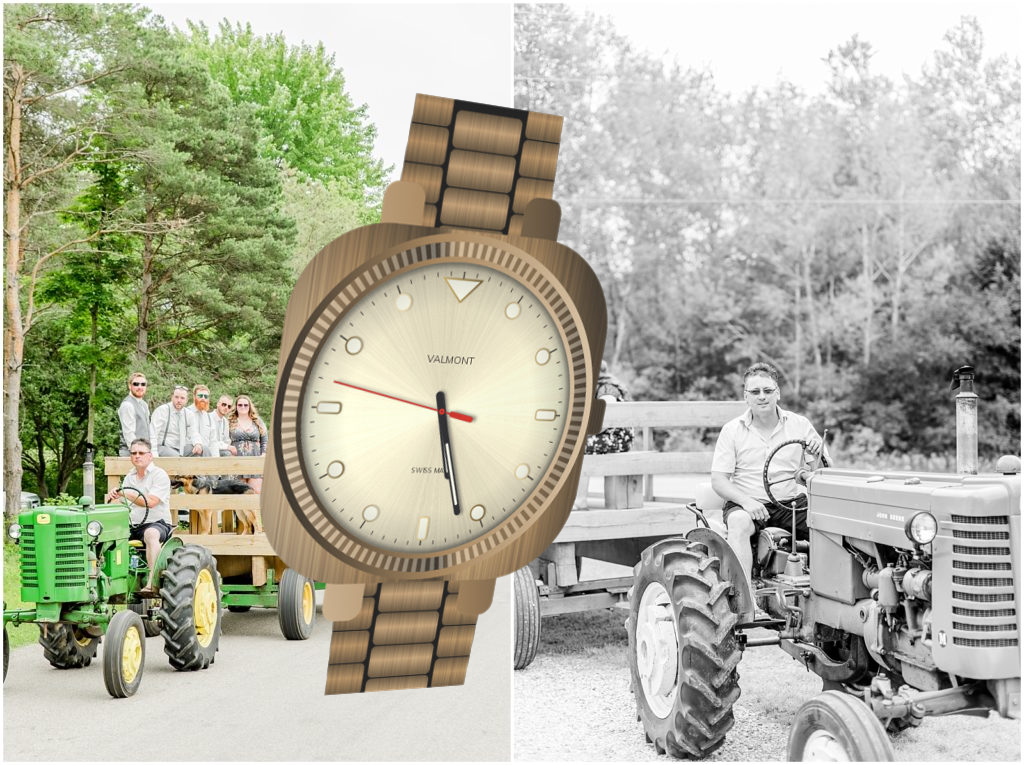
5:26:47
